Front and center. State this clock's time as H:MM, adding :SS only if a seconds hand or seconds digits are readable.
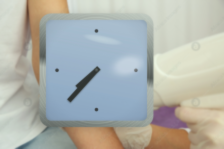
7:37
